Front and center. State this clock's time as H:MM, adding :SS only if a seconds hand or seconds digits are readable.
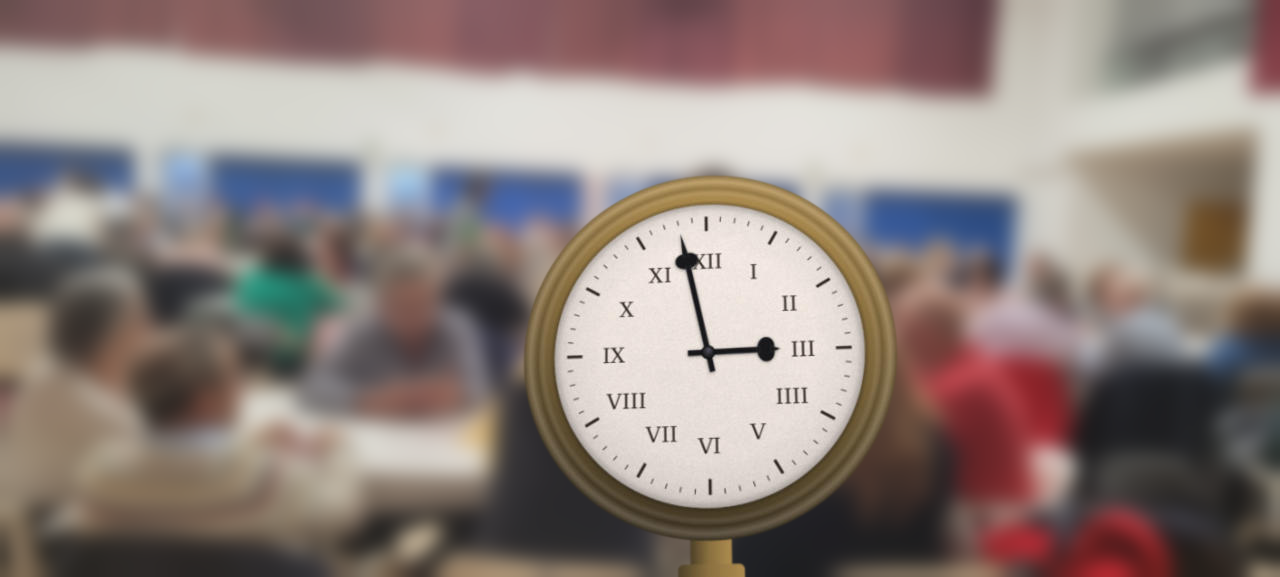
2:58
